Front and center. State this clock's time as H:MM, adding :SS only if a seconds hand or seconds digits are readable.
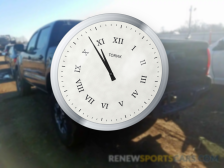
10:53
